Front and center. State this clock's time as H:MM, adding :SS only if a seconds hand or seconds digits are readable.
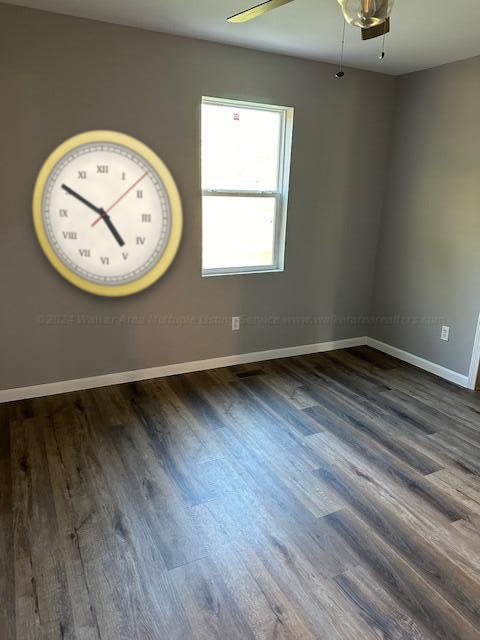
4:50:08
